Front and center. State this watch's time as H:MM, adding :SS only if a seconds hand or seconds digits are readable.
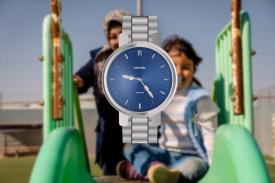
9:24
